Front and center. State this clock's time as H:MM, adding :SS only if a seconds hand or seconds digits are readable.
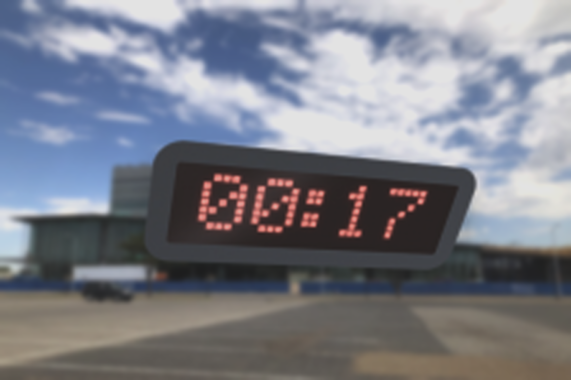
0:17
